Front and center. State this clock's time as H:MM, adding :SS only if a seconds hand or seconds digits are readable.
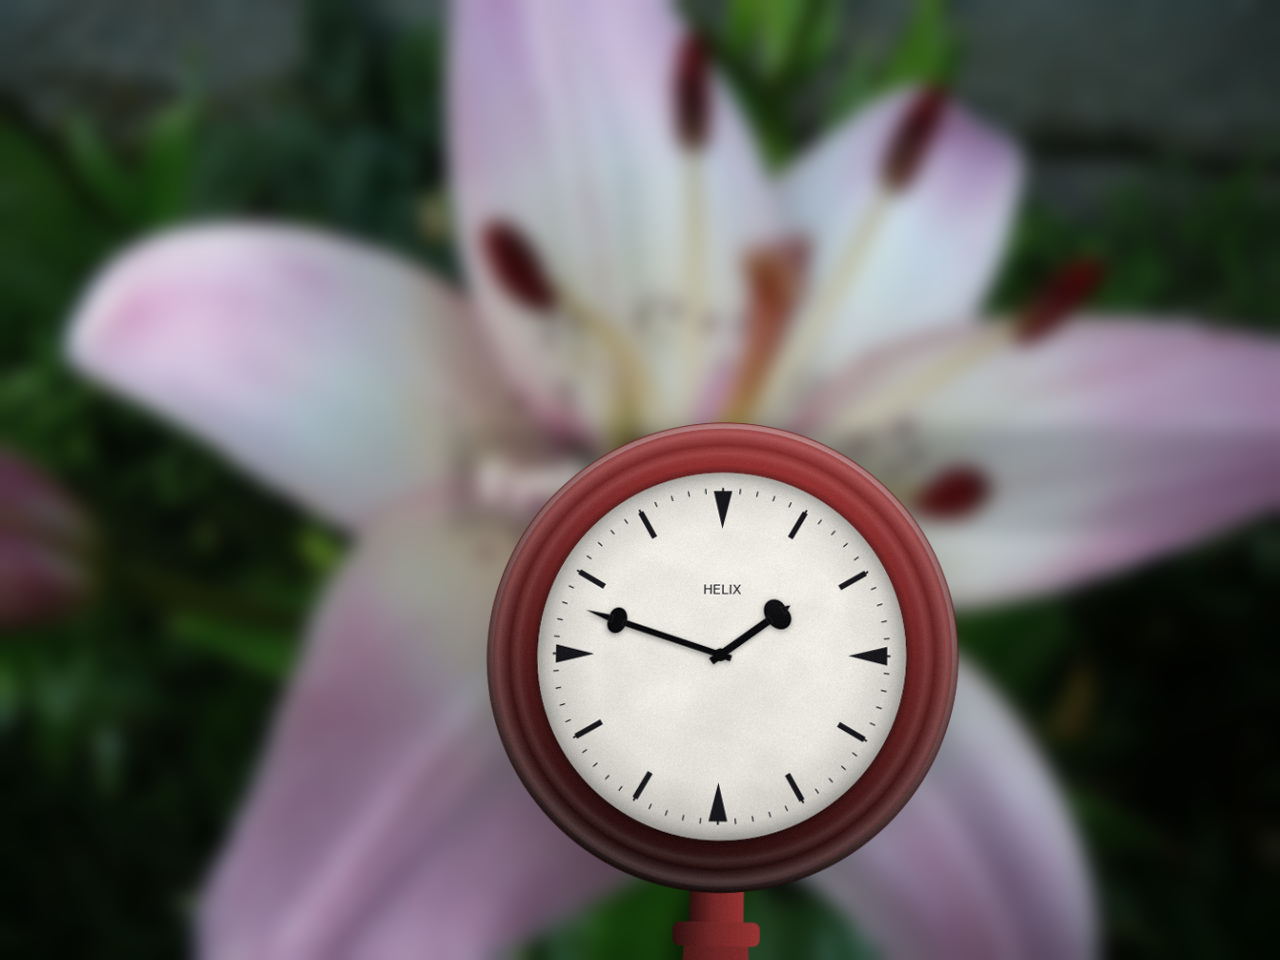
1:48
